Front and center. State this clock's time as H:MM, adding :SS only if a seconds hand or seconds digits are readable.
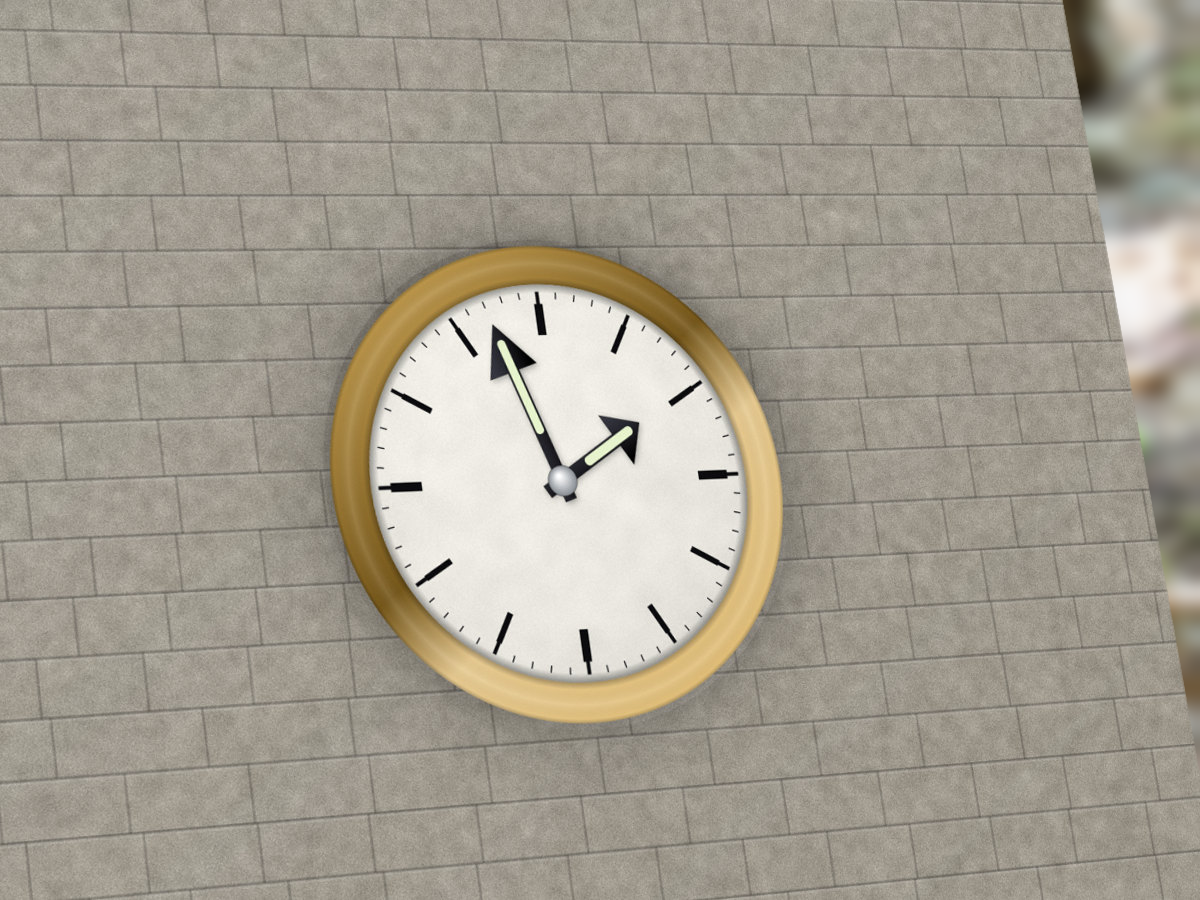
1:57
